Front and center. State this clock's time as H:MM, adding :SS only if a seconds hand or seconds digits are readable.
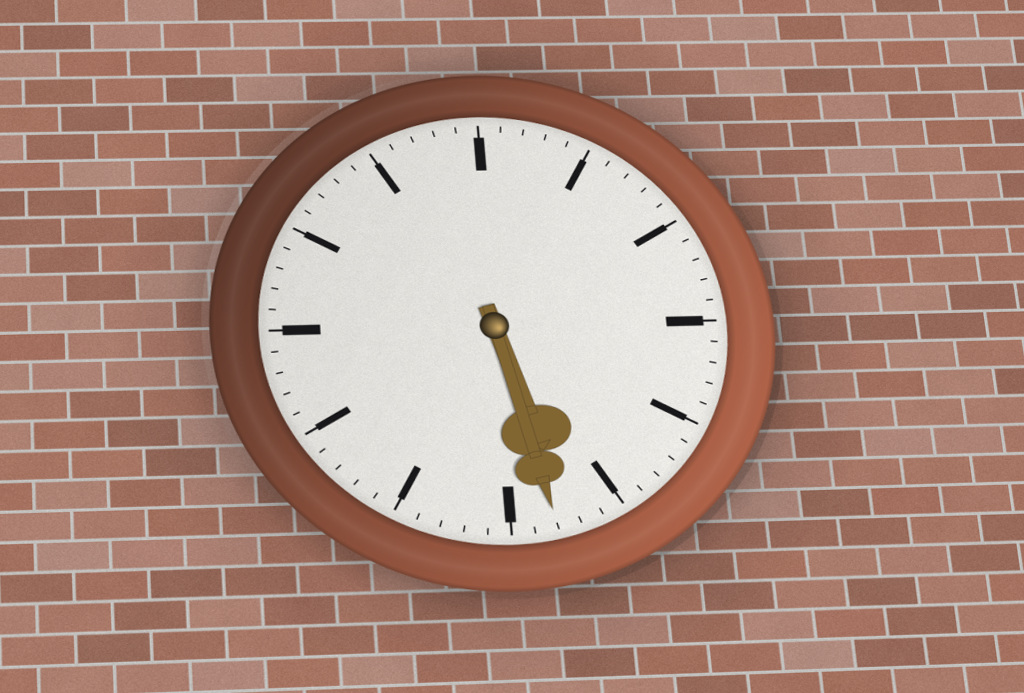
5:28
